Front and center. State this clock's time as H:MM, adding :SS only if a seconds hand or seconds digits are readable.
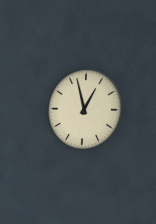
12:57
